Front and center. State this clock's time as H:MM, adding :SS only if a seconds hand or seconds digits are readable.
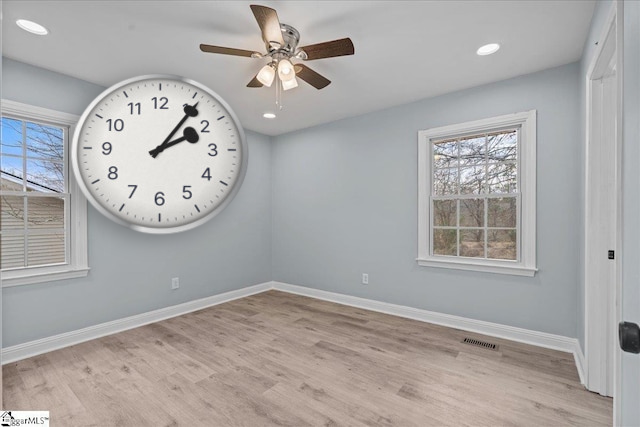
2:06
